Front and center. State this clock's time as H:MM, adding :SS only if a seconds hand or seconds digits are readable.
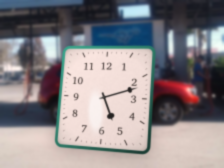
5:12
